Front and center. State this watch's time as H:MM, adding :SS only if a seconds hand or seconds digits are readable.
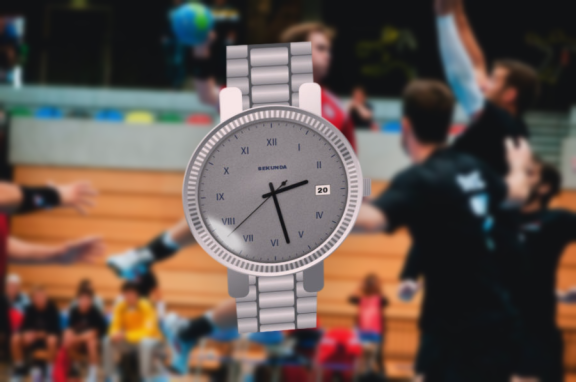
2:27:38
